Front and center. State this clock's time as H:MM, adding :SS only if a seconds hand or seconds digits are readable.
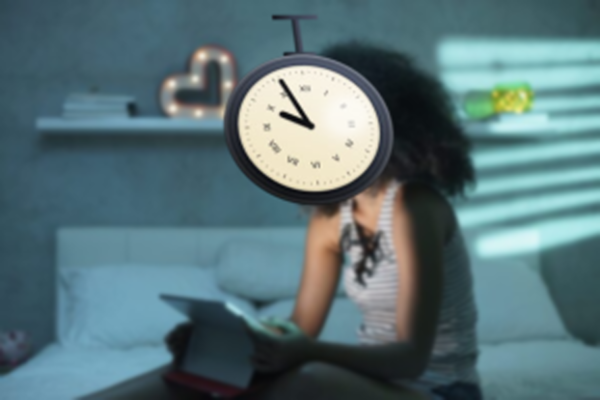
9:56
